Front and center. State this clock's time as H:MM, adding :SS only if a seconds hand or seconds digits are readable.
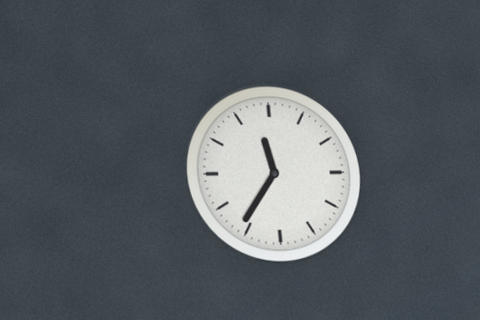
11:36
